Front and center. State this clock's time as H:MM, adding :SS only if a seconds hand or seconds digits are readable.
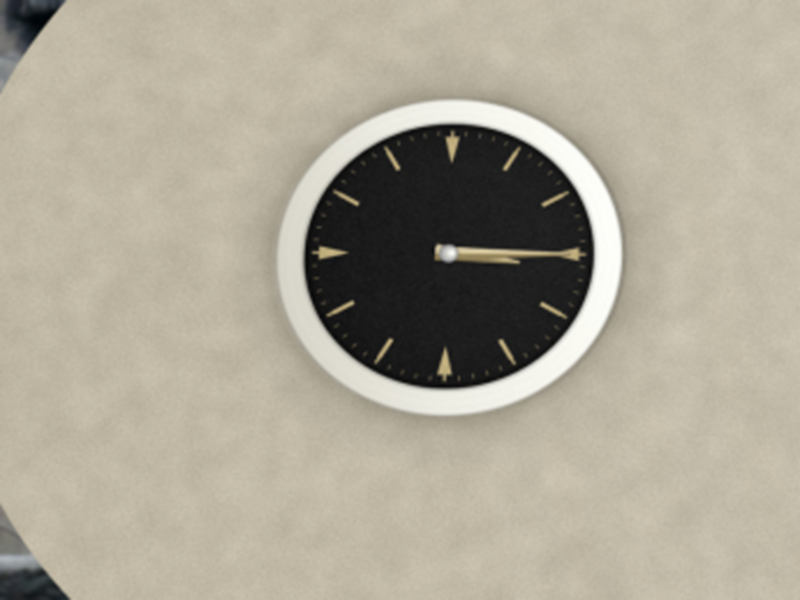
3:15
